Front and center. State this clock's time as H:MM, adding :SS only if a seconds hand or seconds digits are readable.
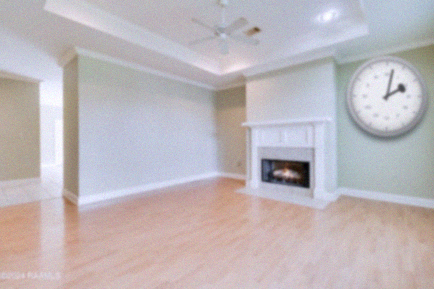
2:02
